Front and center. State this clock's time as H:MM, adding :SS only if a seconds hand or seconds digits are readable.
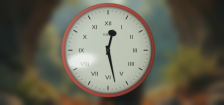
12:28
